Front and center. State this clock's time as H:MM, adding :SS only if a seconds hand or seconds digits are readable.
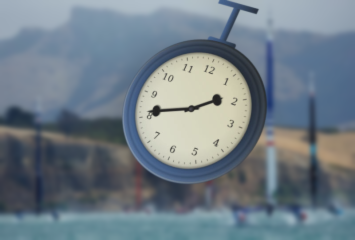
1:41
